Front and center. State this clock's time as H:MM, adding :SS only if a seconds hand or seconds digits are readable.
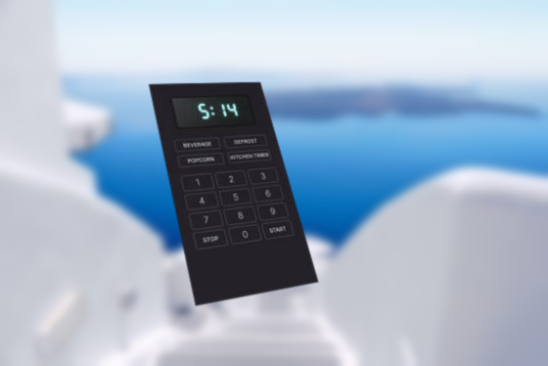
5:14
